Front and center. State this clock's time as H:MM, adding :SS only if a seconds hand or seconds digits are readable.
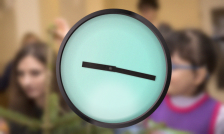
9:17
